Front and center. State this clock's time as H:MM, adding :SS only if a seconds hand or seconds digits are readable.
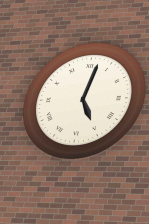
5:02
